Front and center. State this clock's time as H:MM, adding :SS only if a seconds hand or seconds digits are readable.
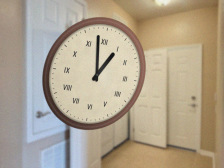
12:58
